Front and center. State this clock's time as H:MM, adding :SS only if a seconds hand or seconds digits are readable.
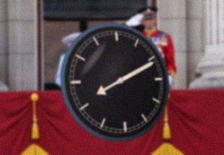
8:11
